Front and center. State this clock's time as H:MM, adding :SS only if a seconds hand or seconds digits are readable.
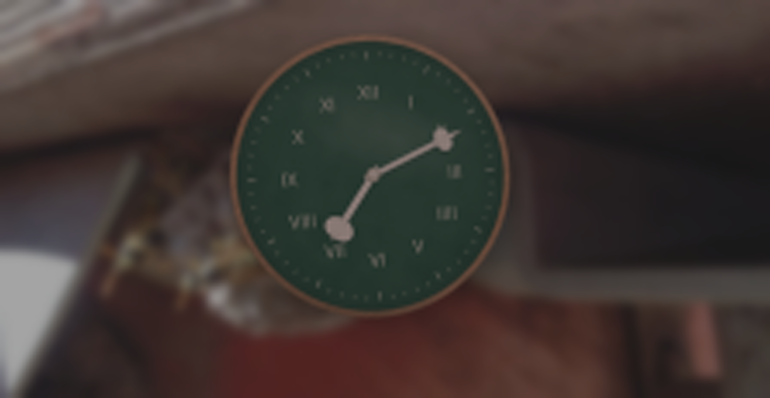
7:11
